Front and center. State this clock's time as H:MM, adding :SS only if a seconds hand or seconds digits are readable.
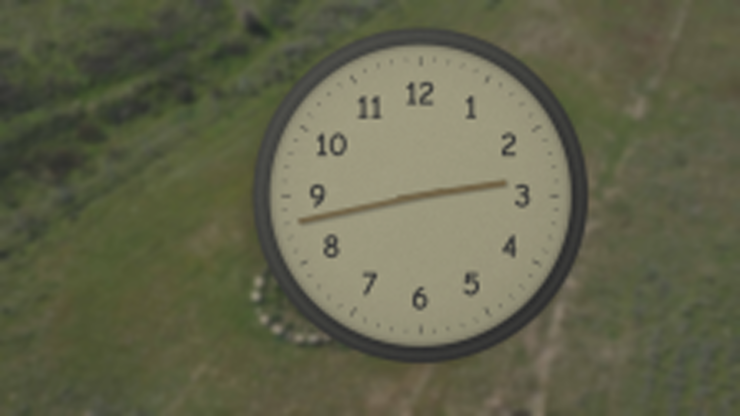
2:43
